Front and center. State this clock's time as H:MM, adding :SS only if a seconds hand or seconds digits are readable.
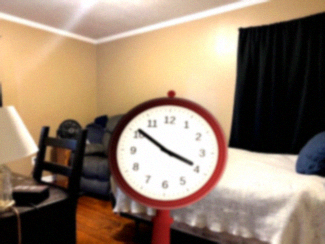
3:51
